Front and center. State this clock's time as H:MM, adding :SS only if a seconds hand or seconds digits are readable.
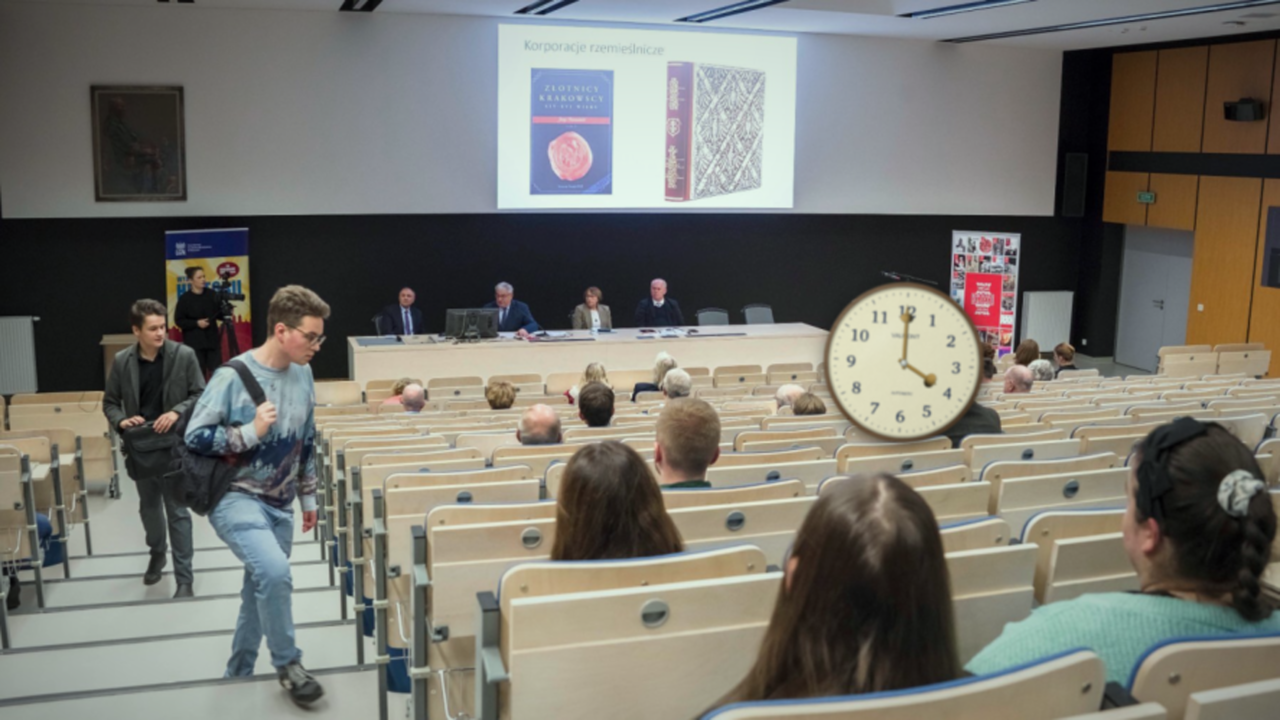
4:00
